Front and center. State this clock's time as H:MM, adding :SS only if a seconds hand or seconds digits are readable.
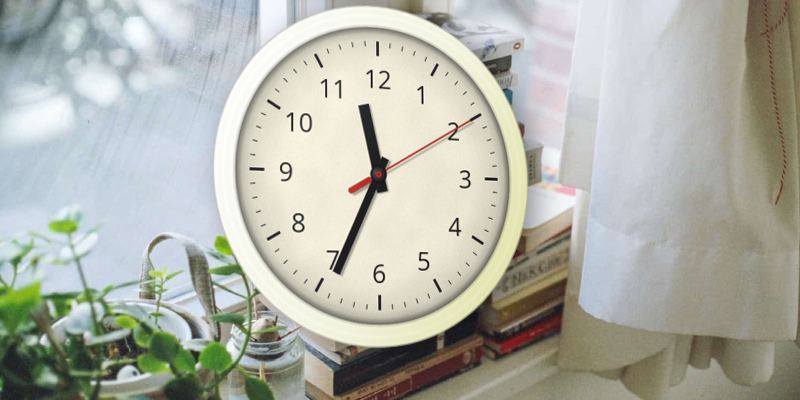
11:34:10
